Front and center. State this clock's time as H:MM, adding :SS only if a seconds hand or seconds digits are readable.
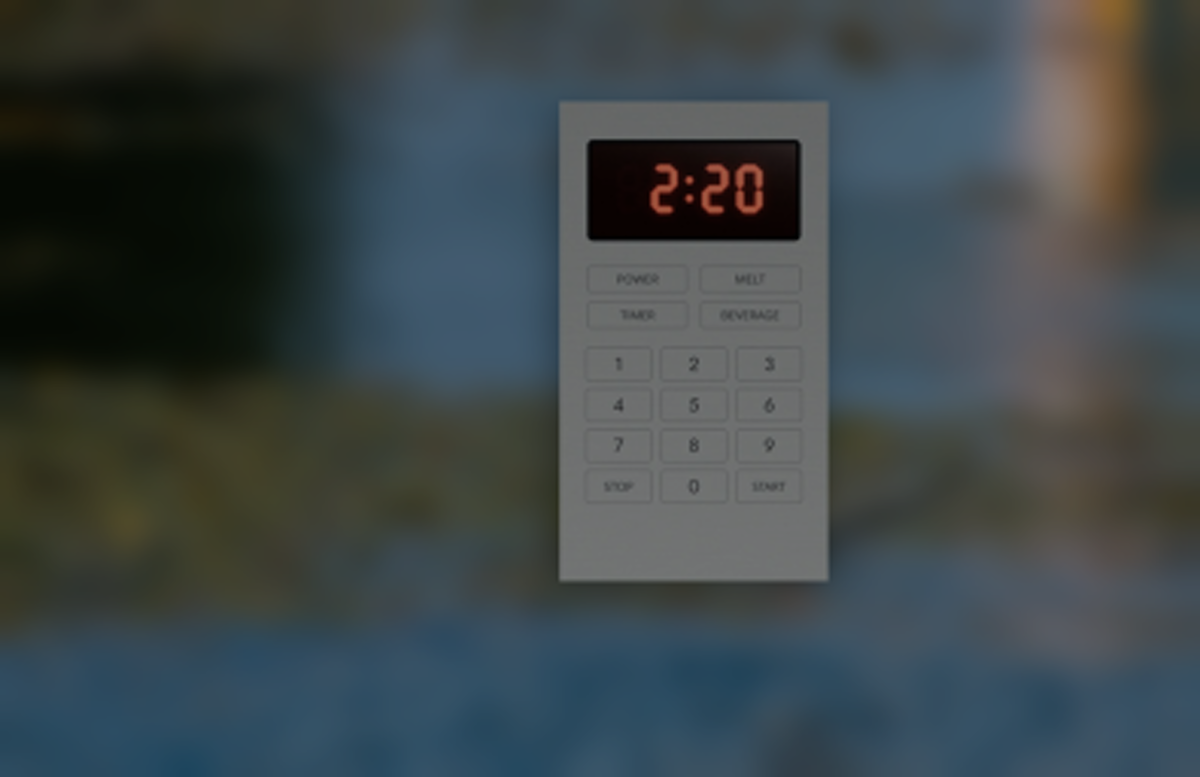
2:20
